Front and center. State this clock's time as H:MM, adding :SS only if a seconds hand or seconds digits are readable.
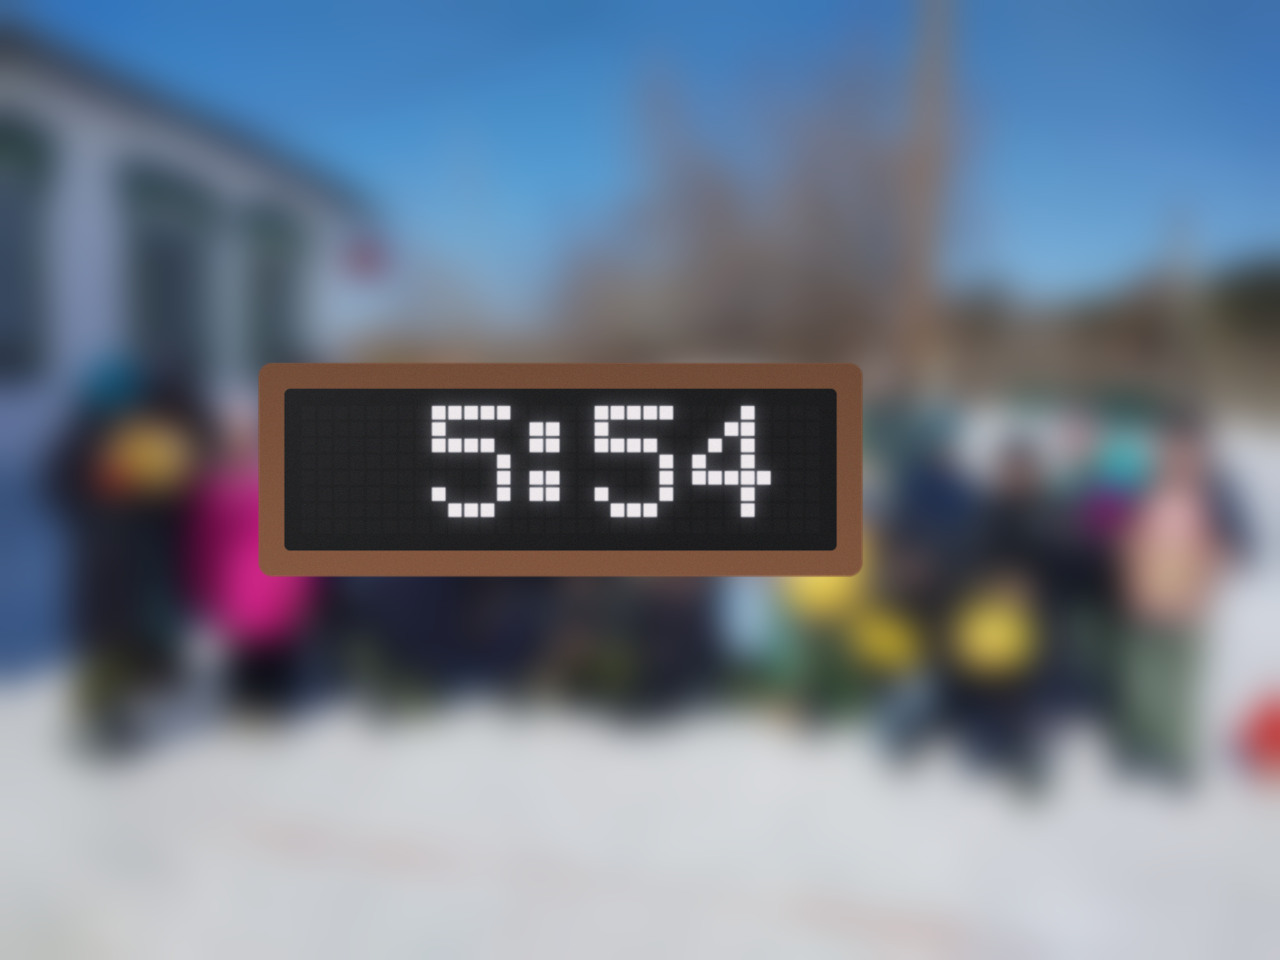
5:54
